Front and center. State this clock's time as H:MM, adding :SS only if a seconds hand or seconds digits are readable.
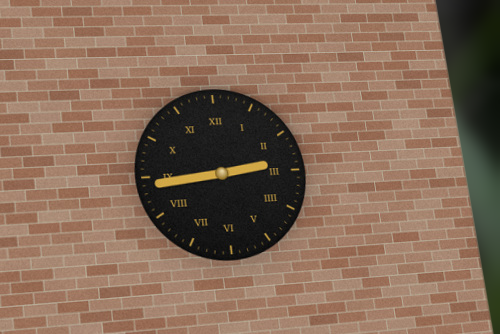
2:44
